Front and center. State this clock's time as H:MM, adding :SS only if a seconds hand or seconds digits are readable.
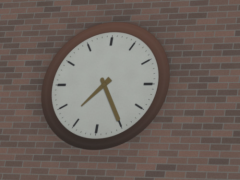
7:25
